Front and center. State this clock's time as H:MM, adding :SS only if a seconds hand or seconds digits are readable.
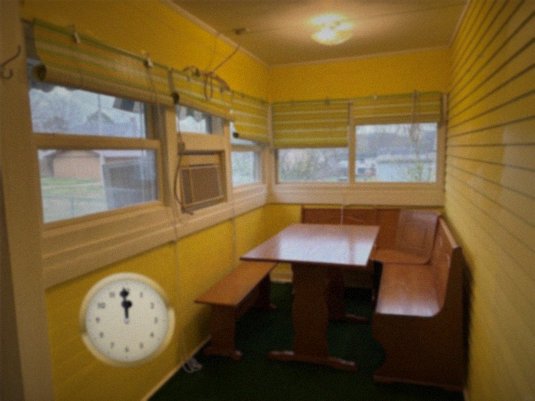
11:59
